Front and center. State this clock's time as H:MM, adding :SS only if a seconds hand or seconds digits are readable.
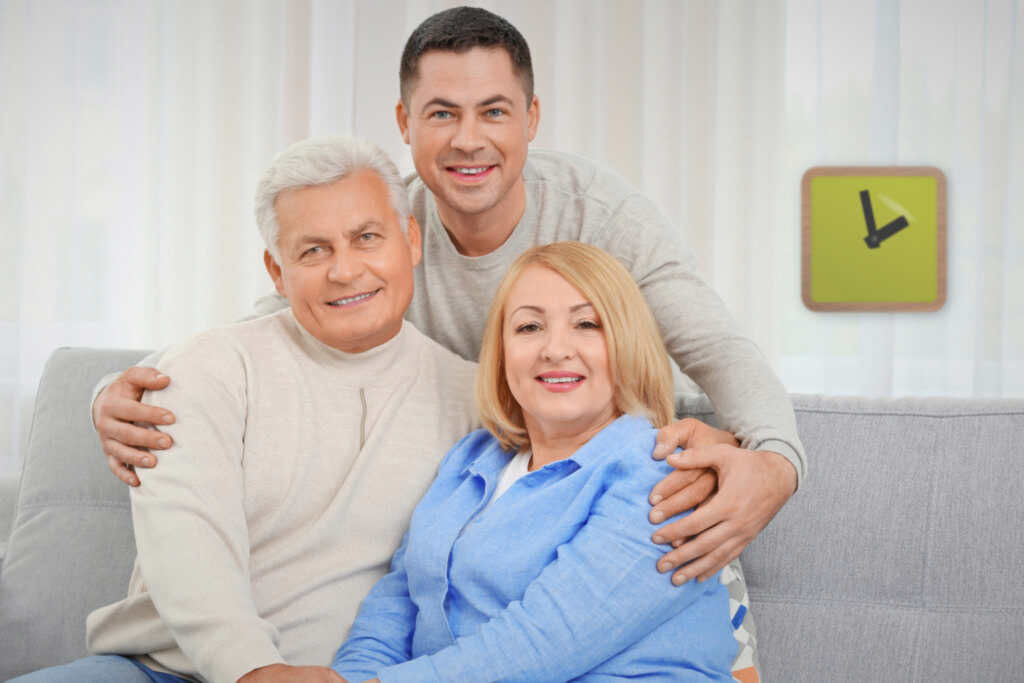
1:58
